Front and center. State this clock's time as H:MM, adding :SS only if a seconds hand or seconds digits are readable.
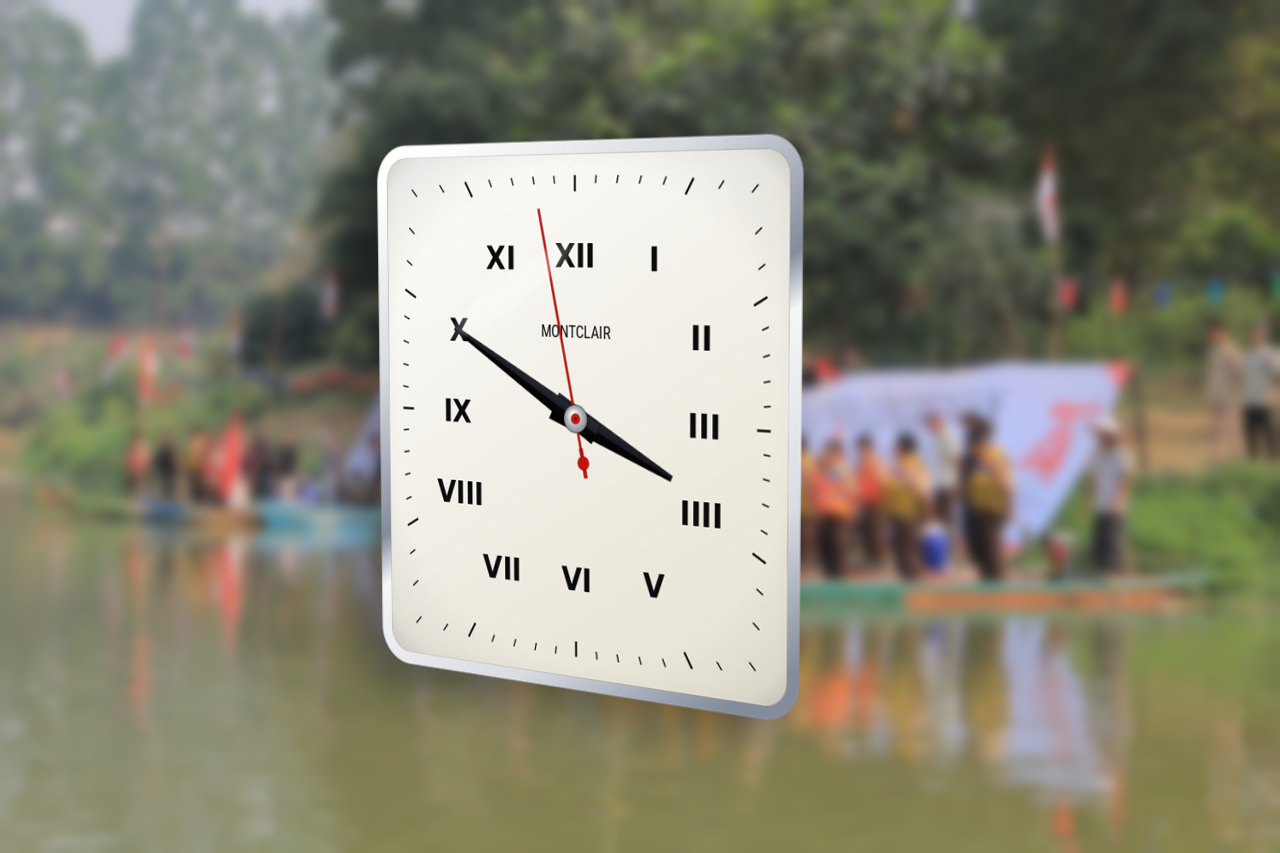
3:49:58
